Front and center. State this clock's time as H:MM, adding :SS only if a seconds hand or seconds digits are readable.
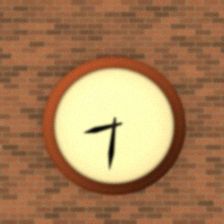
8:31
